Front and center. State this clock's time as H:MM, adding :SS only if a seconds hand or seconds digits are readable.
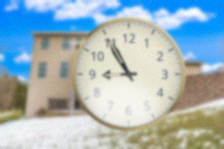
8:55
